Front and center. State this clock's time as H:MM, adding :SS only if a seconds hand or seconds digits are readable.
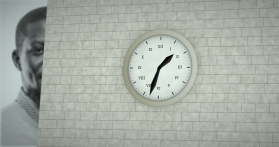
1:33
